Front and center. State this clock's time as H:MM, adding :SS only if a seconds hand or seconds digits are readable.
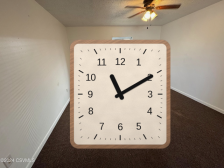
11:10
